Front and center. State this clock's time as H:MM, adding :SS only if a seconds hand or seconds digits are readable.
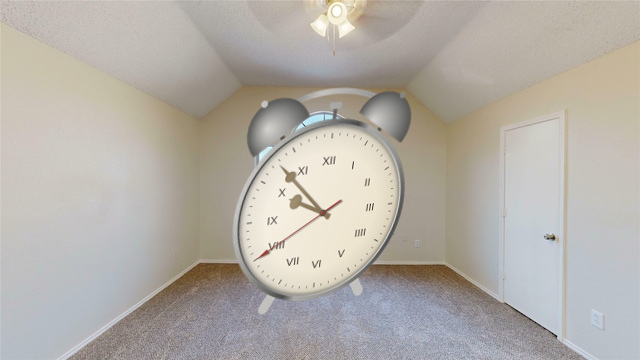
9:52:40
